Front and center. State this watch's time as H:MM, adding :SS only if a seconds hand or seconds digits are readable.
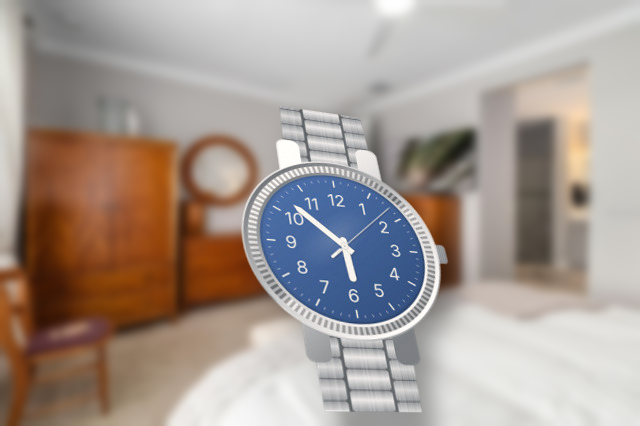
5:52:08
